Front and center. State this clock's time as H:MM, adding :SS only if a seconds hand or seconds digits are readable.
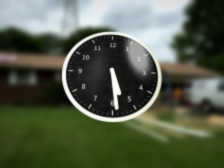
5:29
